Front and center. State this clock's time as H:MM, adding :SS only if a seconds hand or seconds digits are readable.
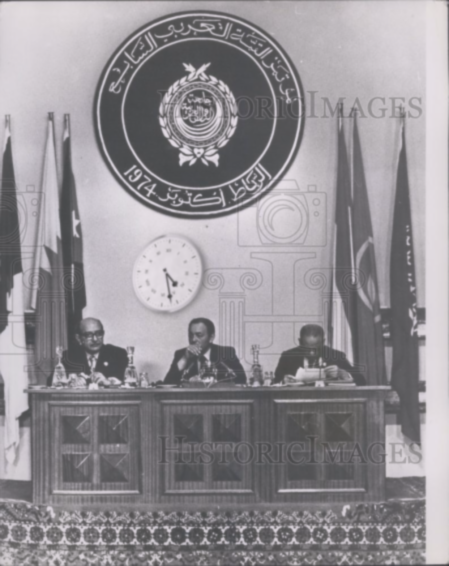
4:27
